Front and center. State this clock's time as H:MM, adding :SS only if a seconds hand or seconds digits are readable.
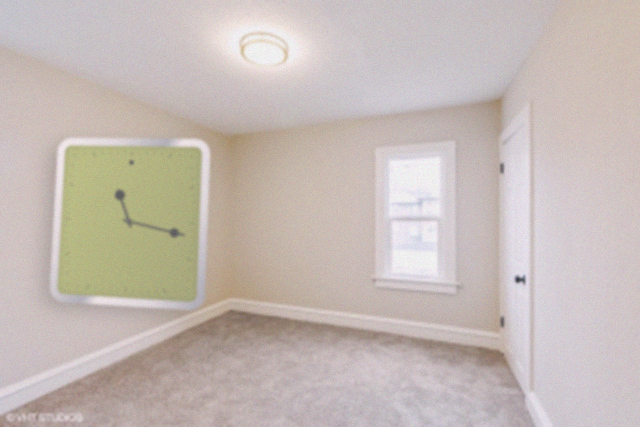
11:17
